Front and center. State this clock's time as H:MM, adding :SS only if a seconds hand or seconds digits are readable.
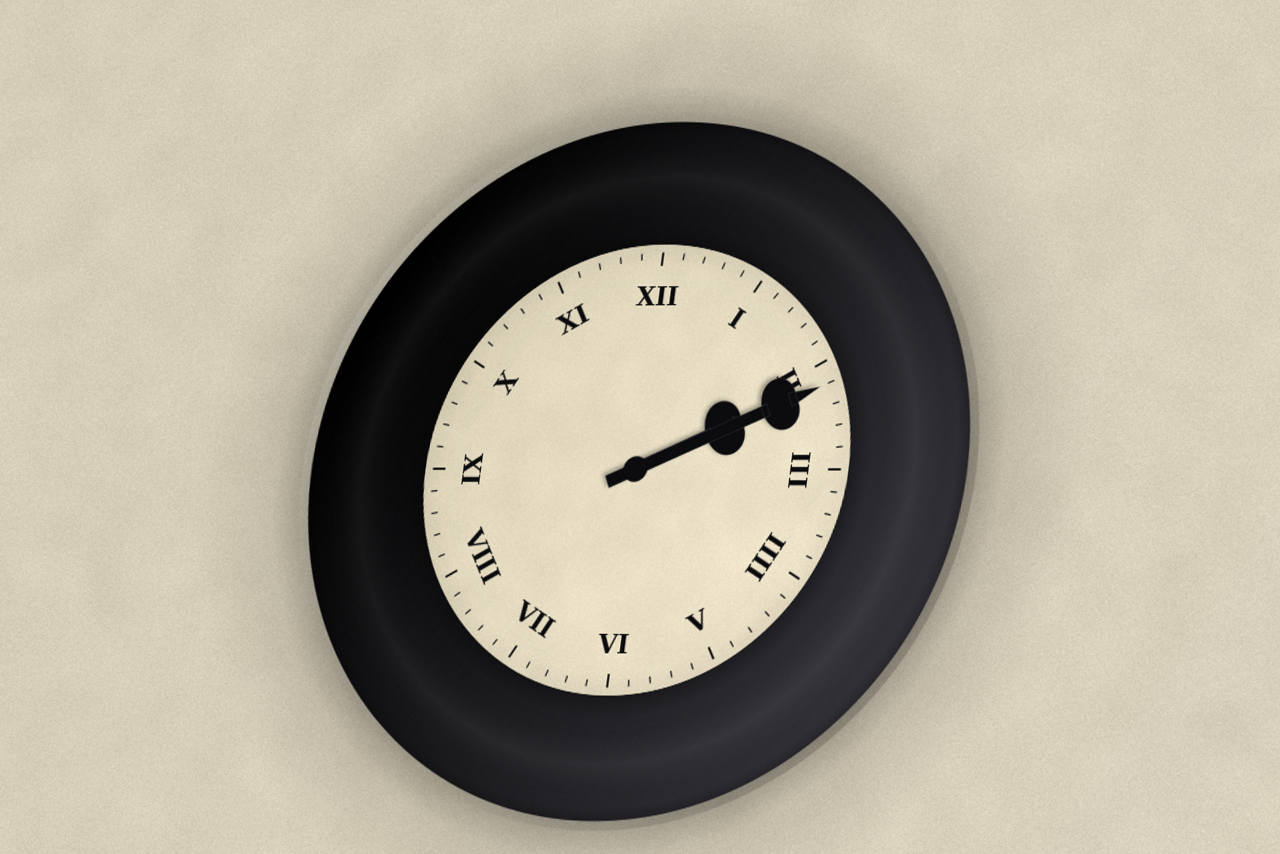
2:11
